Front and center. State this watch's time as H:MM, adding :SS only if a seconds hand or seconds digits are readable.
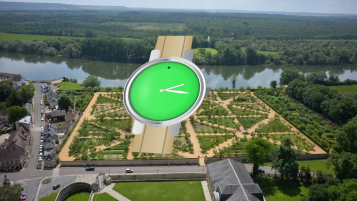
2:16
